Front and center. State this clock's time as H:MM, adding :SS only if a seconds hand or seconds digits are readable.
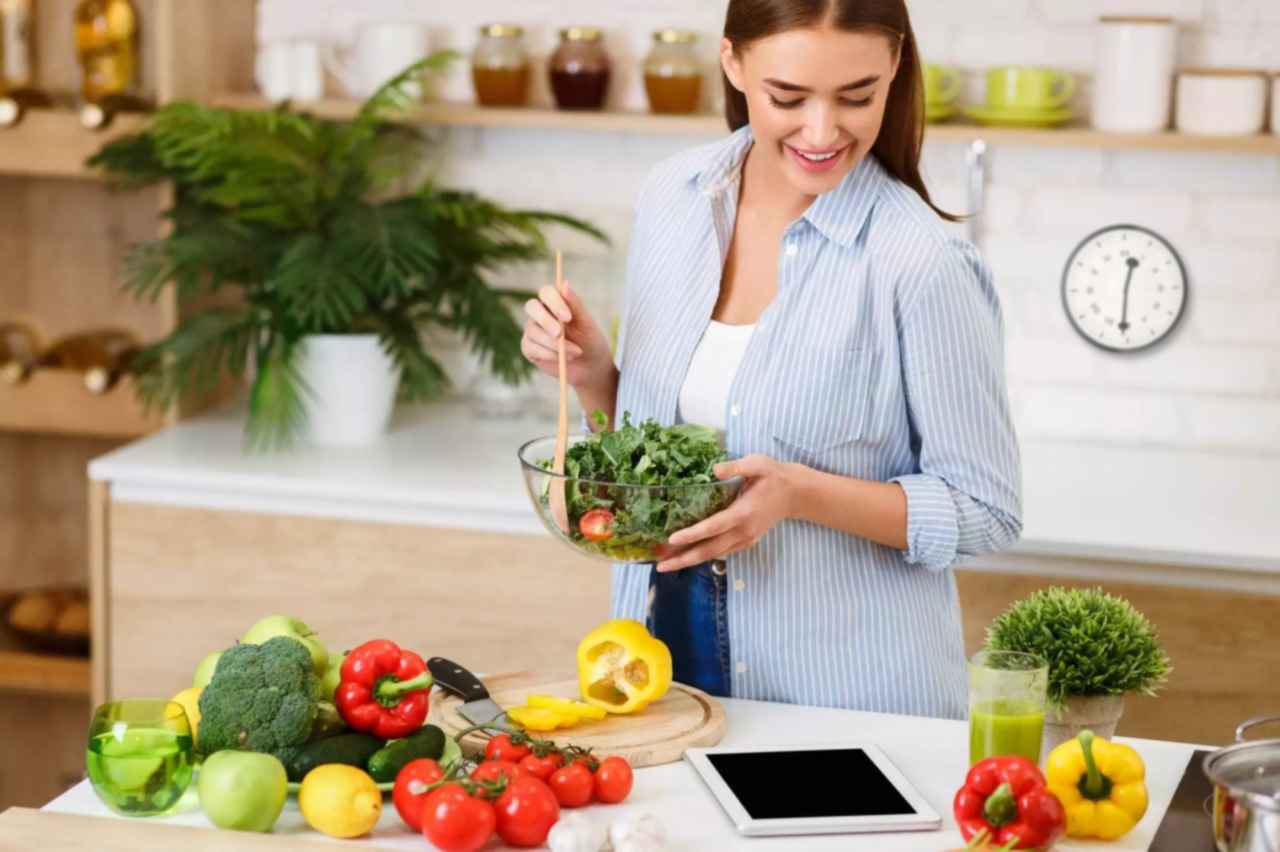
12:31
